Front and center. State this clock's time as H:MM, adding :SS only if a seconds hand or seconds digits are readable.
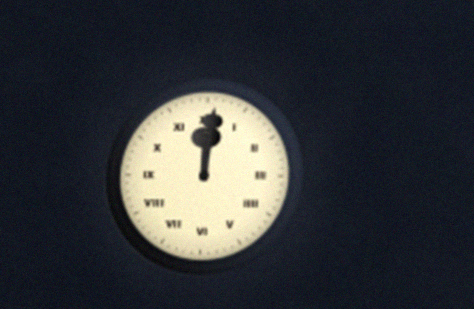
12:01
